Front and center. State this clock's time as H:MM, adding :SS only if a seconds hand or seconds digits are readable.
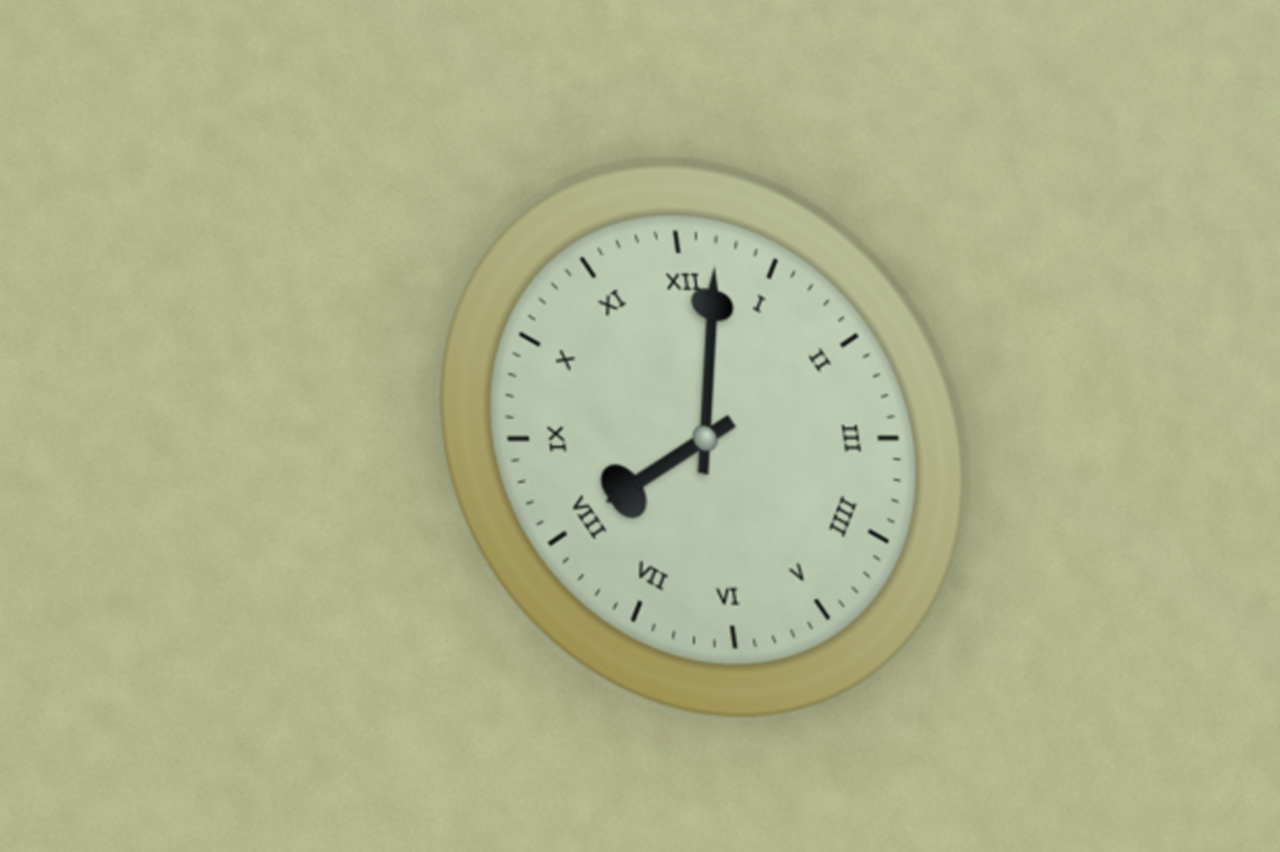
8:02
